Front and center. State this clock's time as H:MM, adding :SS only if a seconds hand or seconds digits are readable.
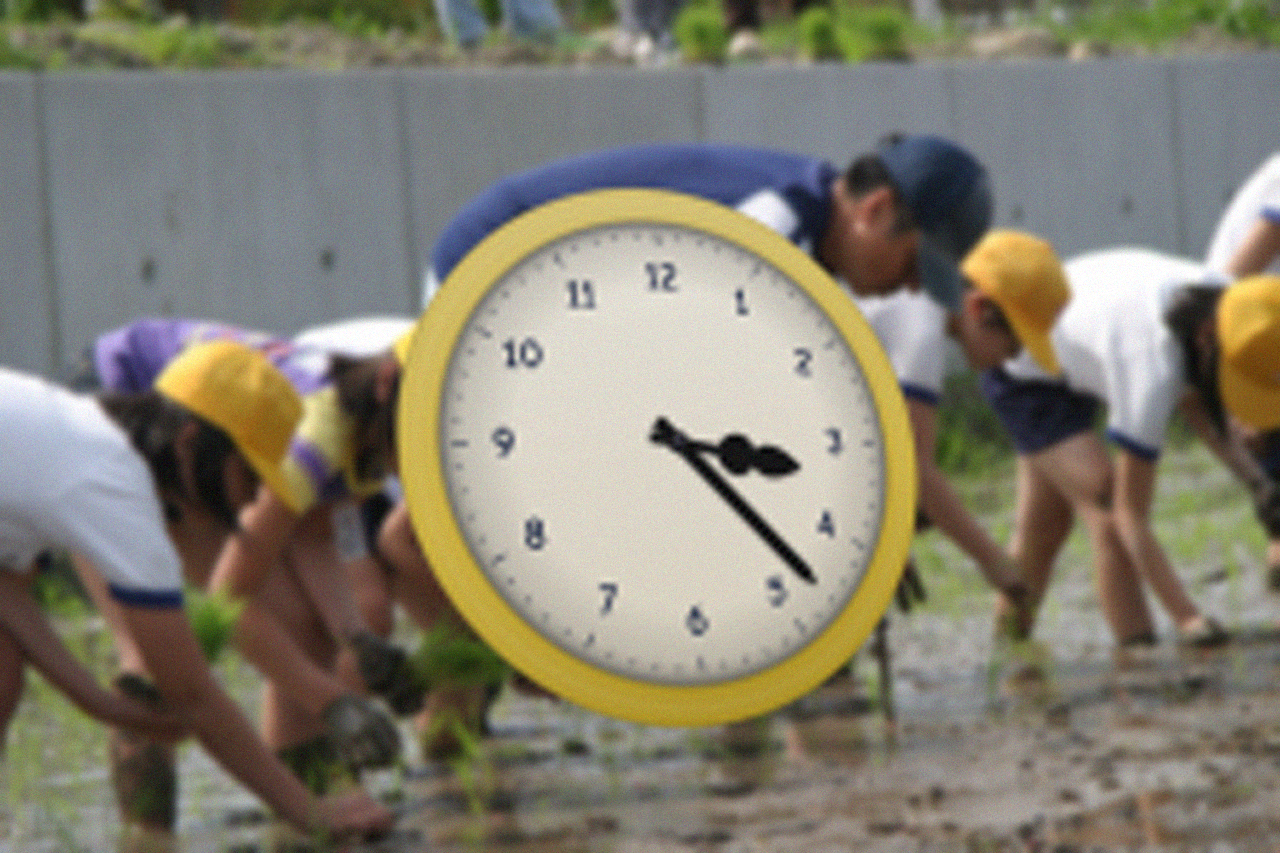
3:23
